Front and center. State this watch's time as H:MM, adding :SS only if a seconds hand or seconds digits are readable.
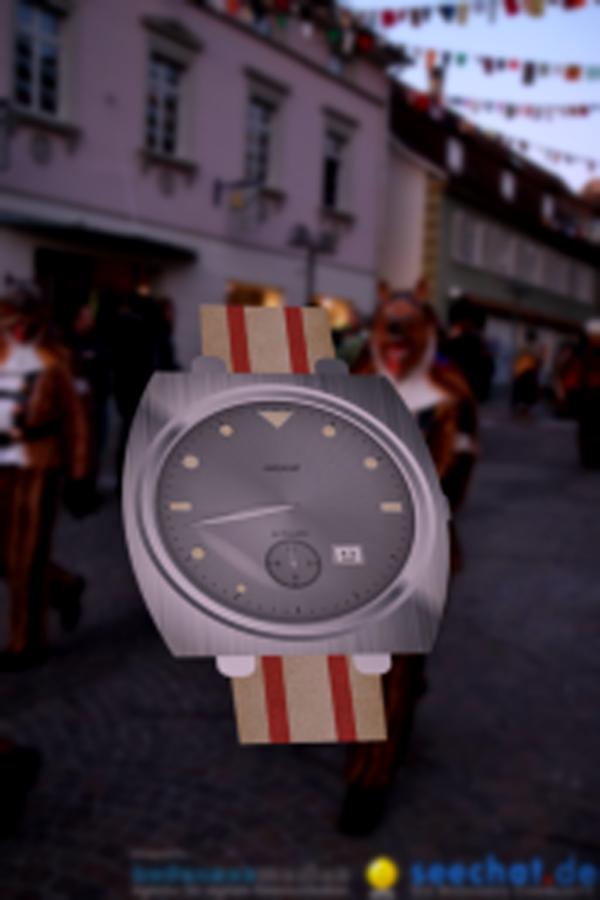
8:43
